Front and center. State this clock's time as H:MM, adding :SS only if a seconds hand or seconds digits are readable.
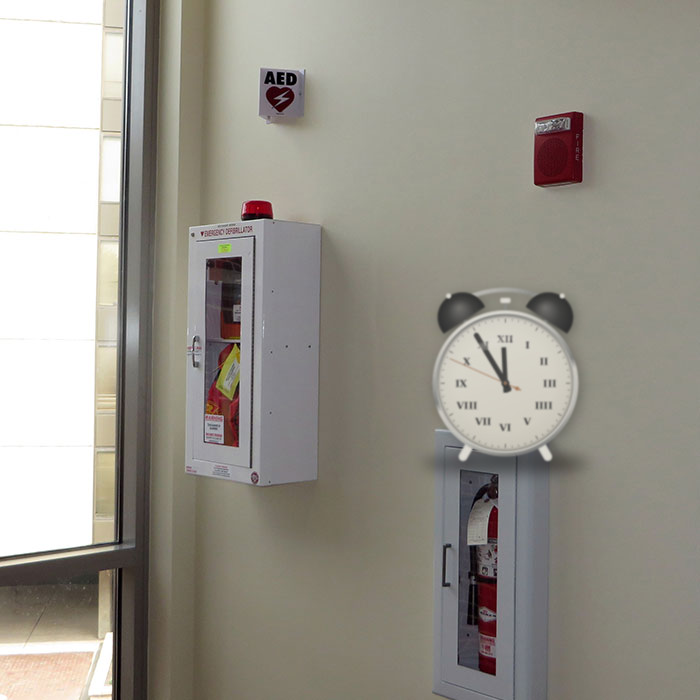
11:54:49
